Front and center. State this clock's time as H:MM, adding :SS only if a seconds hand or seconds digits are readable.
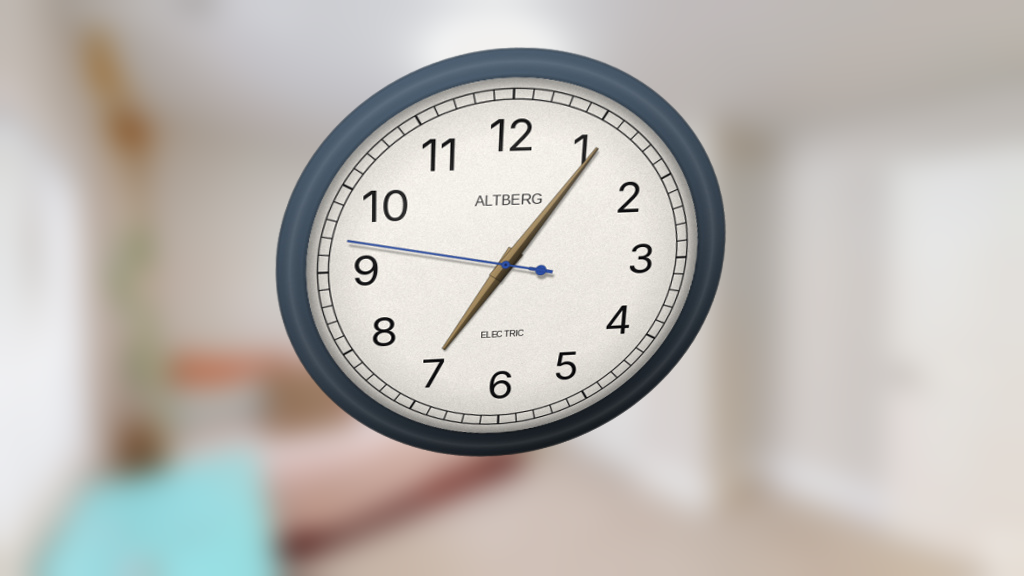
7:05:47
